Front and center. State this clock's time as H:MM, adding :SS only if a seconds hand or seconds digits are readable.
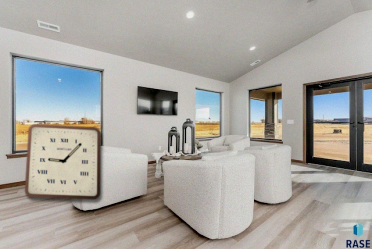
9:07
